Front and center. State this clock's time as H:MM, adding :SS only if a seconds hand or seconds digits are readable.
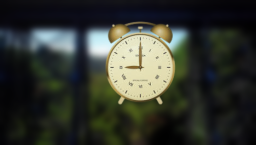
9:00
